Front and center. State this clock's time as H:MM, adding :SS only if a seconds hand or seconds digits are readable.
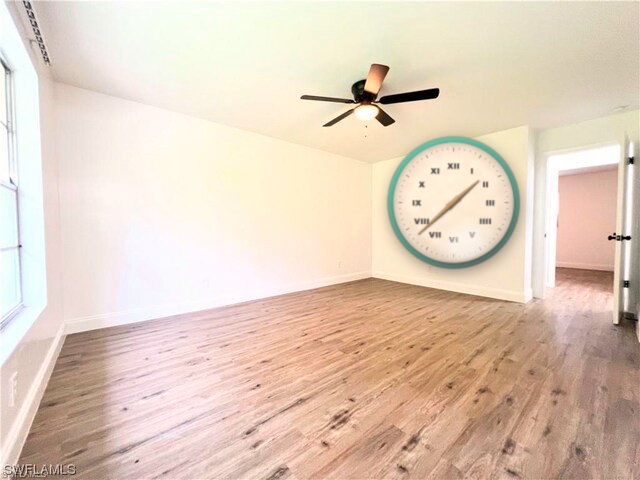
1:38
